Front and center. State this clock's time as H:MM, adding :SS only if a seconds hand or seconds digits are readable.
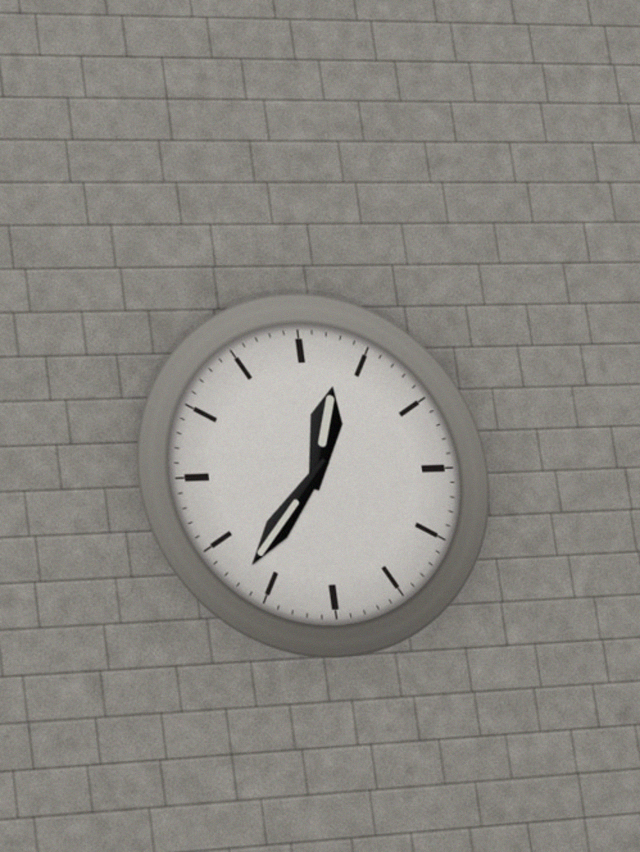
12:37
